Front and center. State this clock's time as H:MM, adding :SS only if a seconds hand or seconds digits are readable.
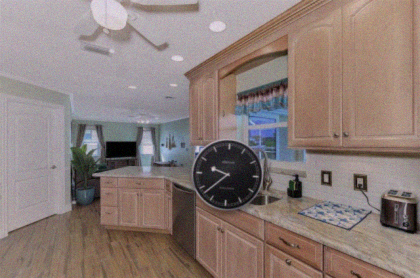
9:38
